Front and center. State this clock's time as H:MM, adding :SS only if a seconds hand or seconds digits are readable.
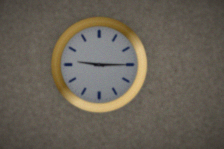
9:15
